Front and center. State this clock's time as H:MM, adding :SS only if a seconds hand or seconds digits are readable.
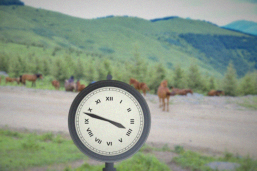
3:48
